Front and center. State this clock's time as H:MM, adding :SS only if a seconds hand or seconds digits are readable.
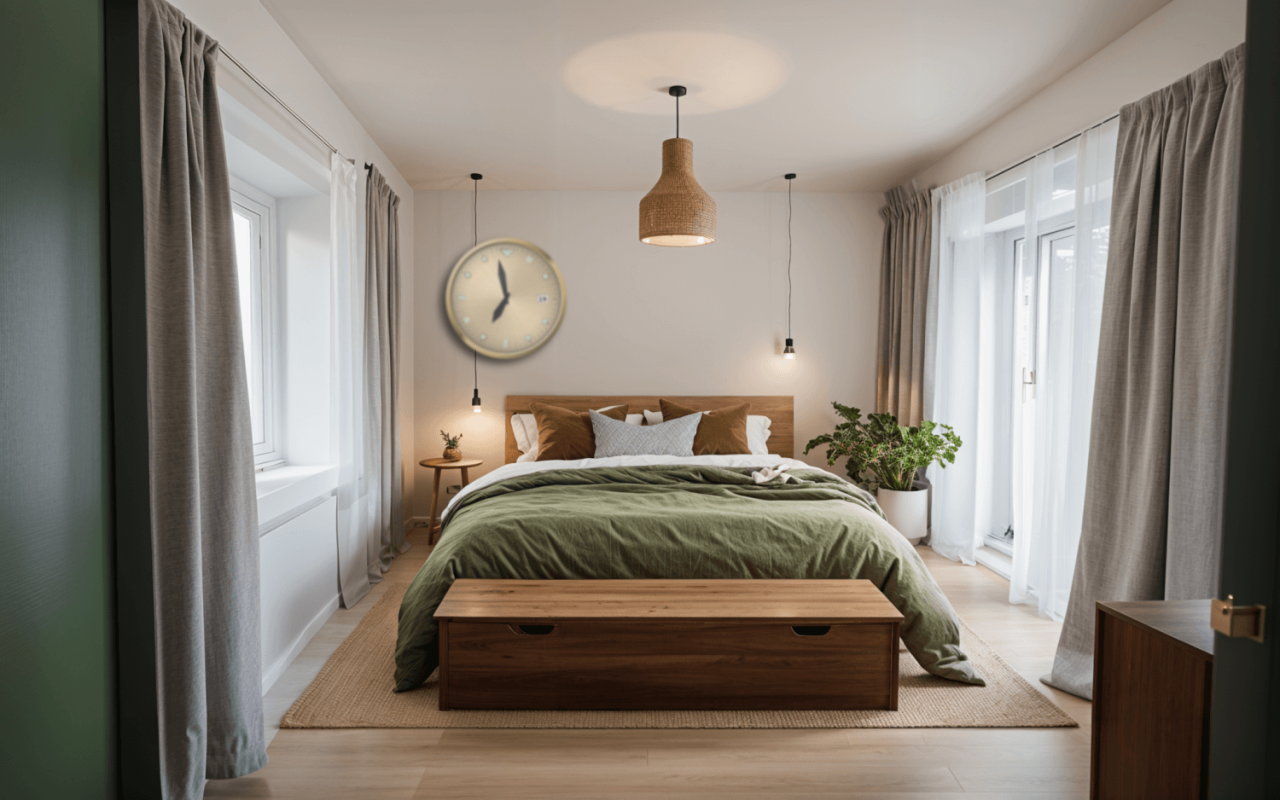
6:58
